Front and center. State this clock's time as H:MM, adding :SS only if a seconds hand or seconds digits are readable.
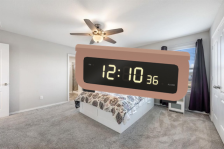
12:10:36
